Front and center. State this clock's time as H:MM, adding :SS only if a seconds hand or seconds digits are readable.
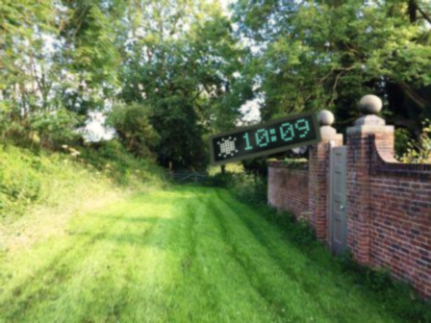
10:09
